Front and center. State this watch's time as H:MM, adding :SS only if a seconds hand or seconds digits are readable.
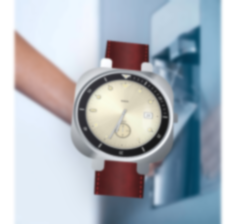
6:34
